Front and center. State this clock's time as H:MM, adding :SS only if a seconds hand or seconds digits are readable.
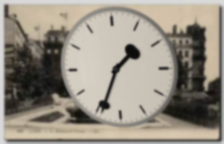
1:34
